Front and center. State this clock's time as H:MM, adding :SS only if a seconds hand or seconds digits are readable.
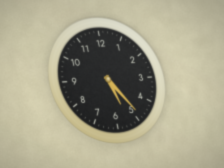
5:24
